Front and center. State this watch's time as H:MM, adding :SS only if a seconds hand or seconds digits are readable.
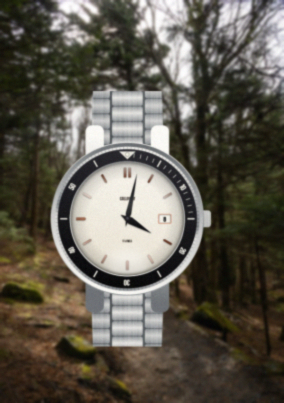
4:02
